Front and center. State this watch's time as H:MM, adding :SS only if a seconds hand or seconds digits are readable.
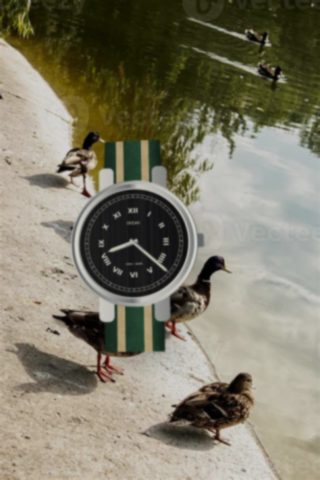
8:22
